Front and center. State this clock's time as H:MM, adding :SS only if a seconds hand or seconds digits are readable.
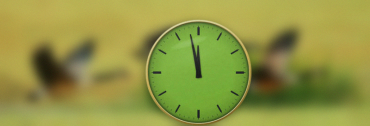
11:58
